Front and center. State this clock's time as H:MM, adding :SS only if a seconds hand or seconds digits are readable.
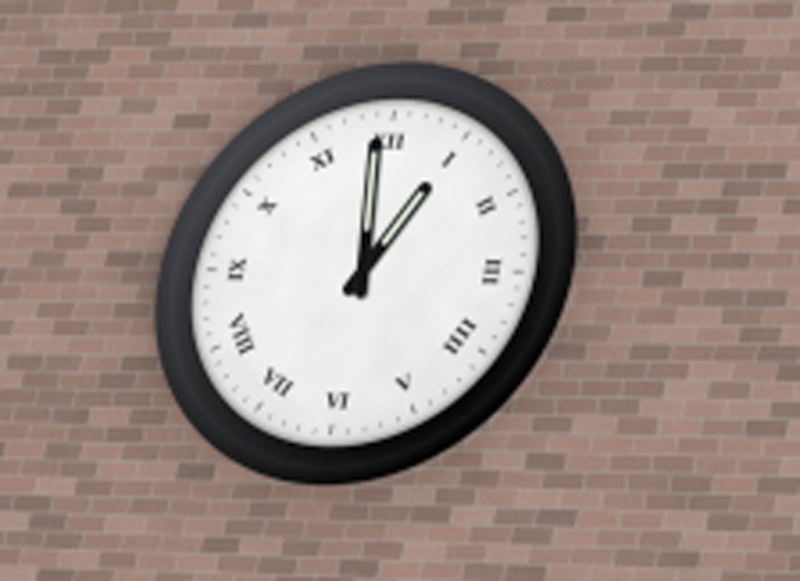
12:59
